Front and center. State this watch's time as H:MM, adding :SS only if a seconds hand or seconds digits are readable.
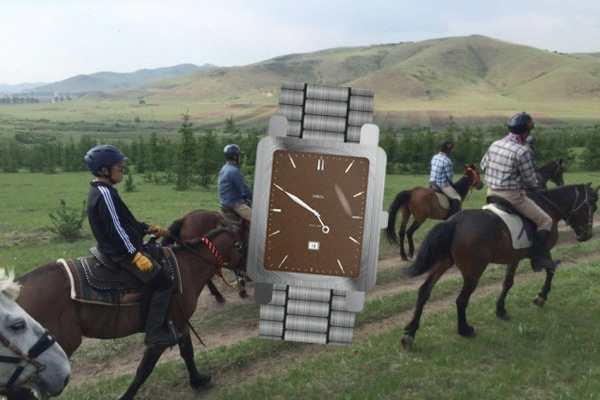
4:50
